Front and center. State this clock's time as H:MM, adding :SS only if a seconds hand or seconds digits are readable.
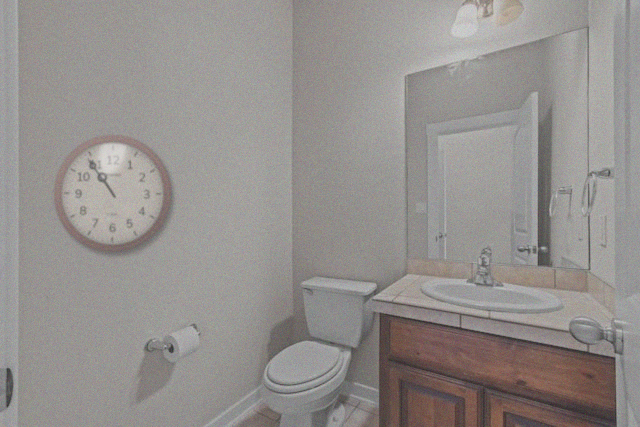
10:54
